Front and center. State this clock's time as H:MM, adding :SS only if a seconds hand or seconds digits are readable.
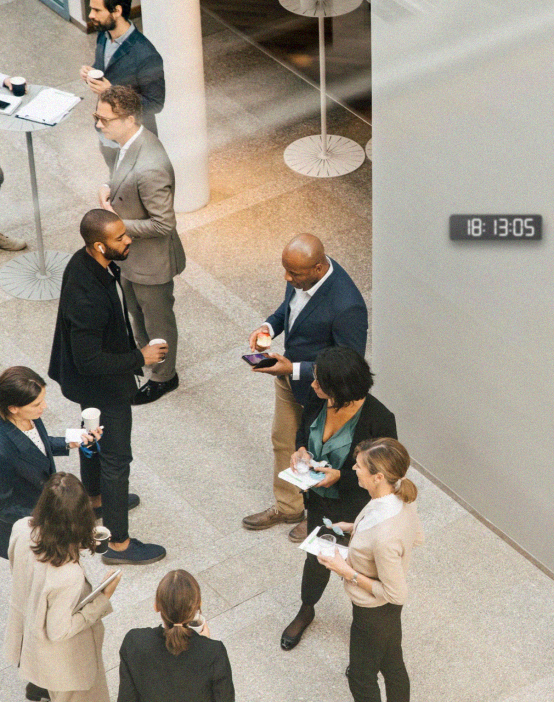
18:13:05
